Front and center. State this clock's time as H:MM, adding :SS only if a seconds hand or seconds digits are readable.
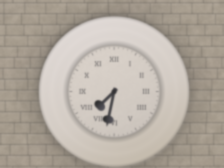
7:32
